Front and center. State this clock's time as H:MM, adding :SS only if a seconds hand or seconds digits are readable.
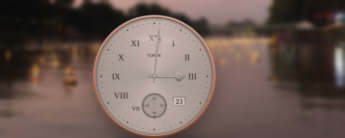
3:01
